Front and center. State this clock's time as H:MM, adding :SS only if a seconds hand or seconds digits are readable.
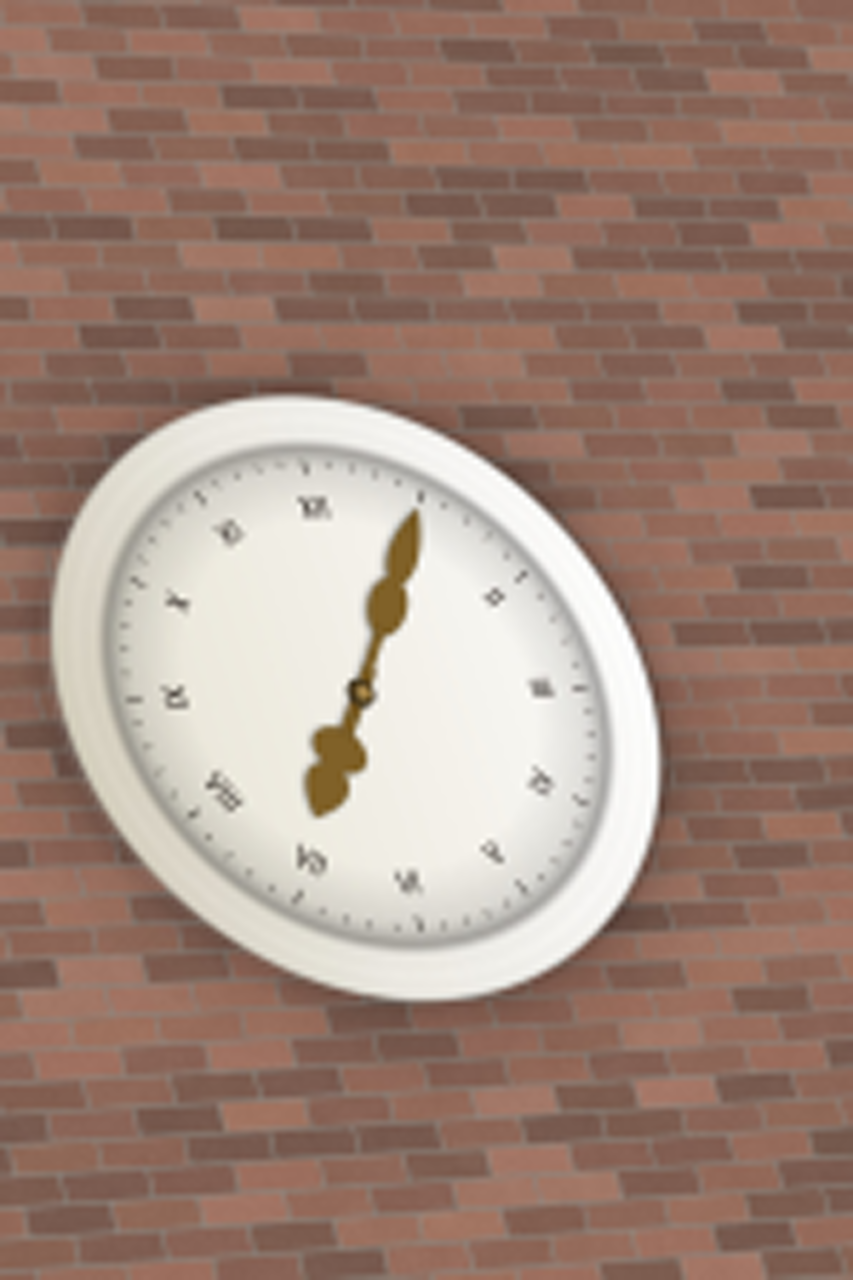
7:05
